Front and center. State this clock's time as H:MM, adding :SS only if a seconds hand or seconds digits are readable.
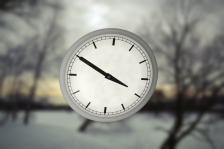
3:50
